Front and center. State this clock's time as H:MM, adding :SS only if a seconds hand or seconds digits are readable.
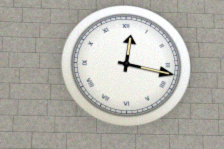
12:17
